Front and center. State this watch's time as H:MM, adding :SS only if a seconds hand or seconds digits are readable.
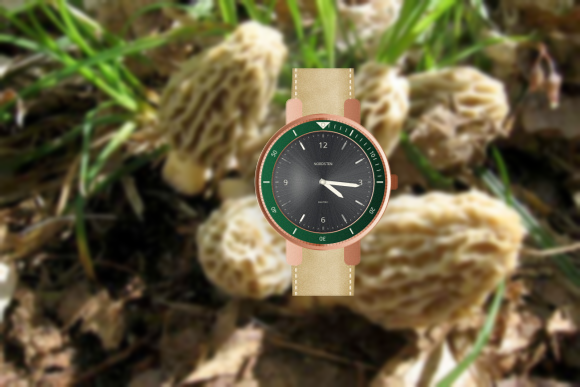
4:16
